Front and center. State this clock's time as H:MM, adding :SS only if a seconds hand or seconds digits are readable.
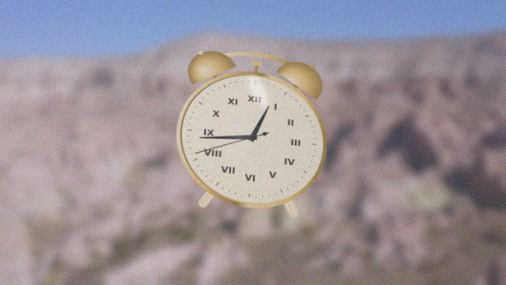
12:43:41
